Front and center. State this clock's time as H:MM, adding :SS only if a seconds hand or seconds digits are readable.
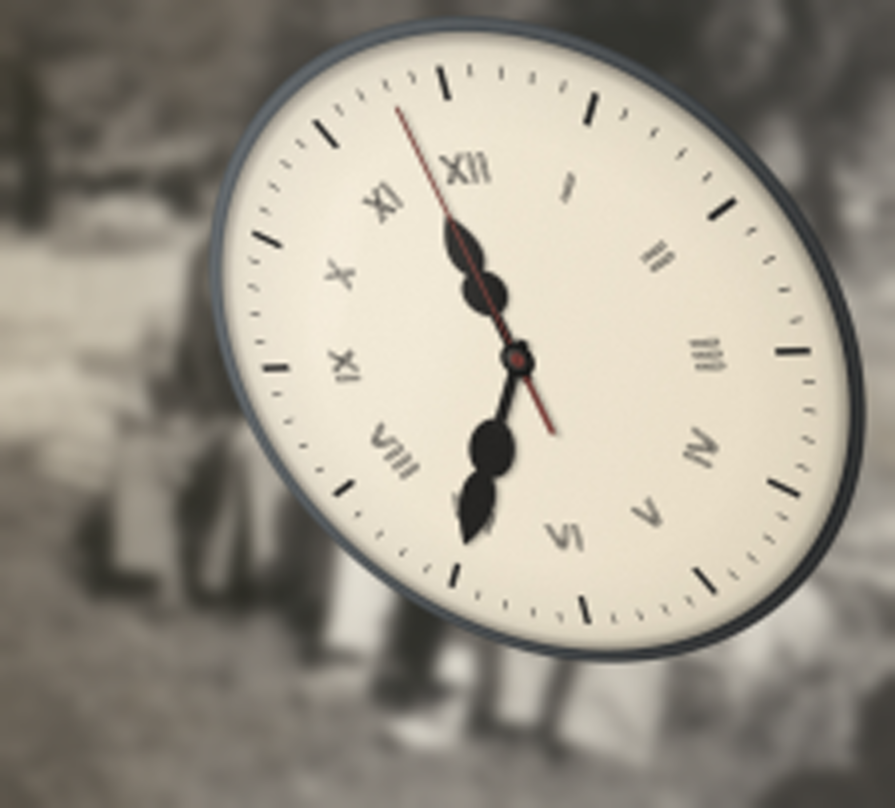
11:34:58
